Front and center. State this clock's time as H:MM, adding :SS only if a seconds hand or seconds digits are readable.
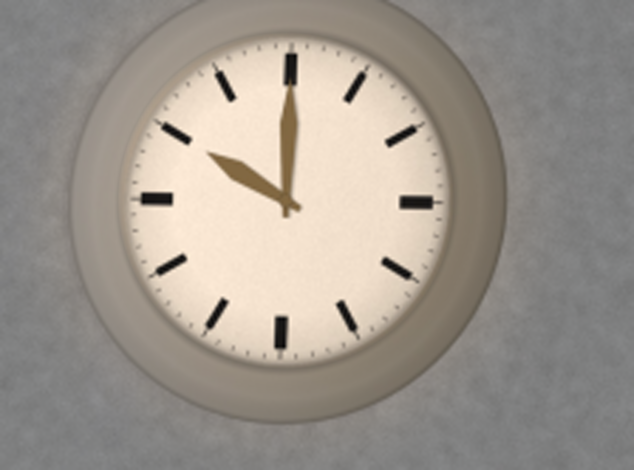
10:00
